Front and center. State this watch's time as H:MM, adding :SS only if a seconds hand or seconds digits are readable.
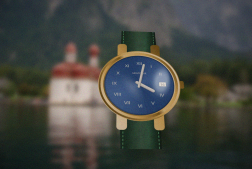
4:02
